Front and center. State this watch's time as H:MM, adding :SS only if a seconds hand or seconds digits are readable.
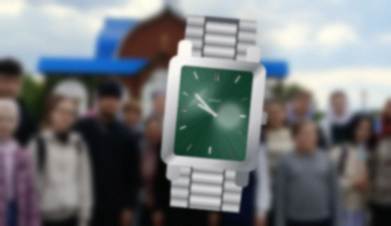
9:52
